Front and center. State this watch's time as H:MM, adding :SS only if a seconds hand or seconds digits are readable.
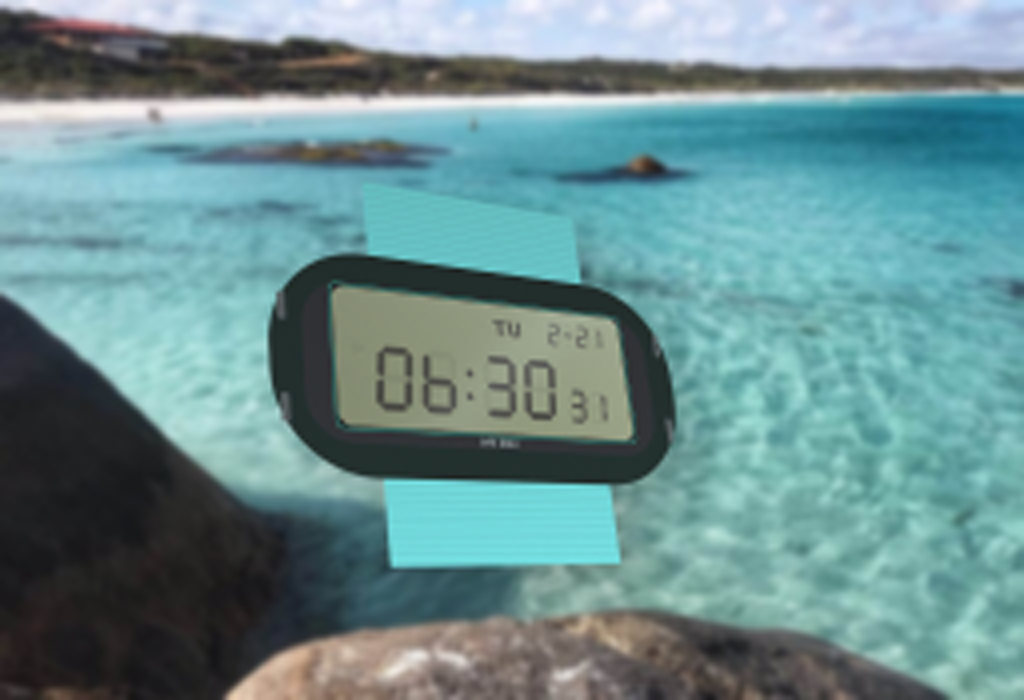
6:30:31
